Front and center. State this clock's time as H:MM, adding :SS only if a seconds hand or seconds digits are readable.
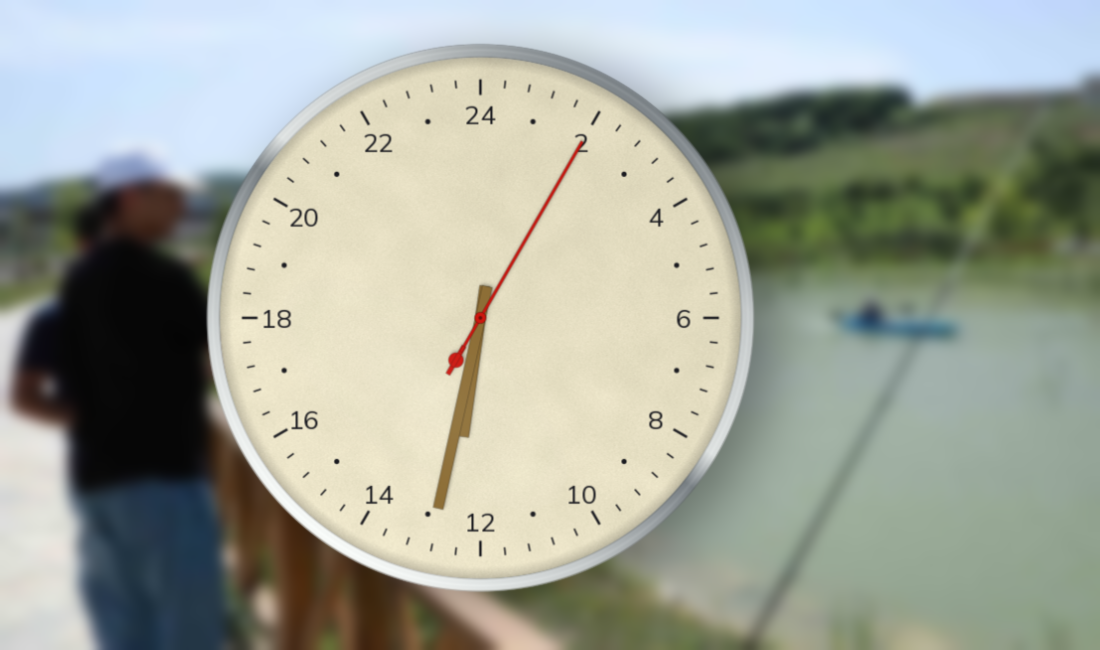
12:32:05
